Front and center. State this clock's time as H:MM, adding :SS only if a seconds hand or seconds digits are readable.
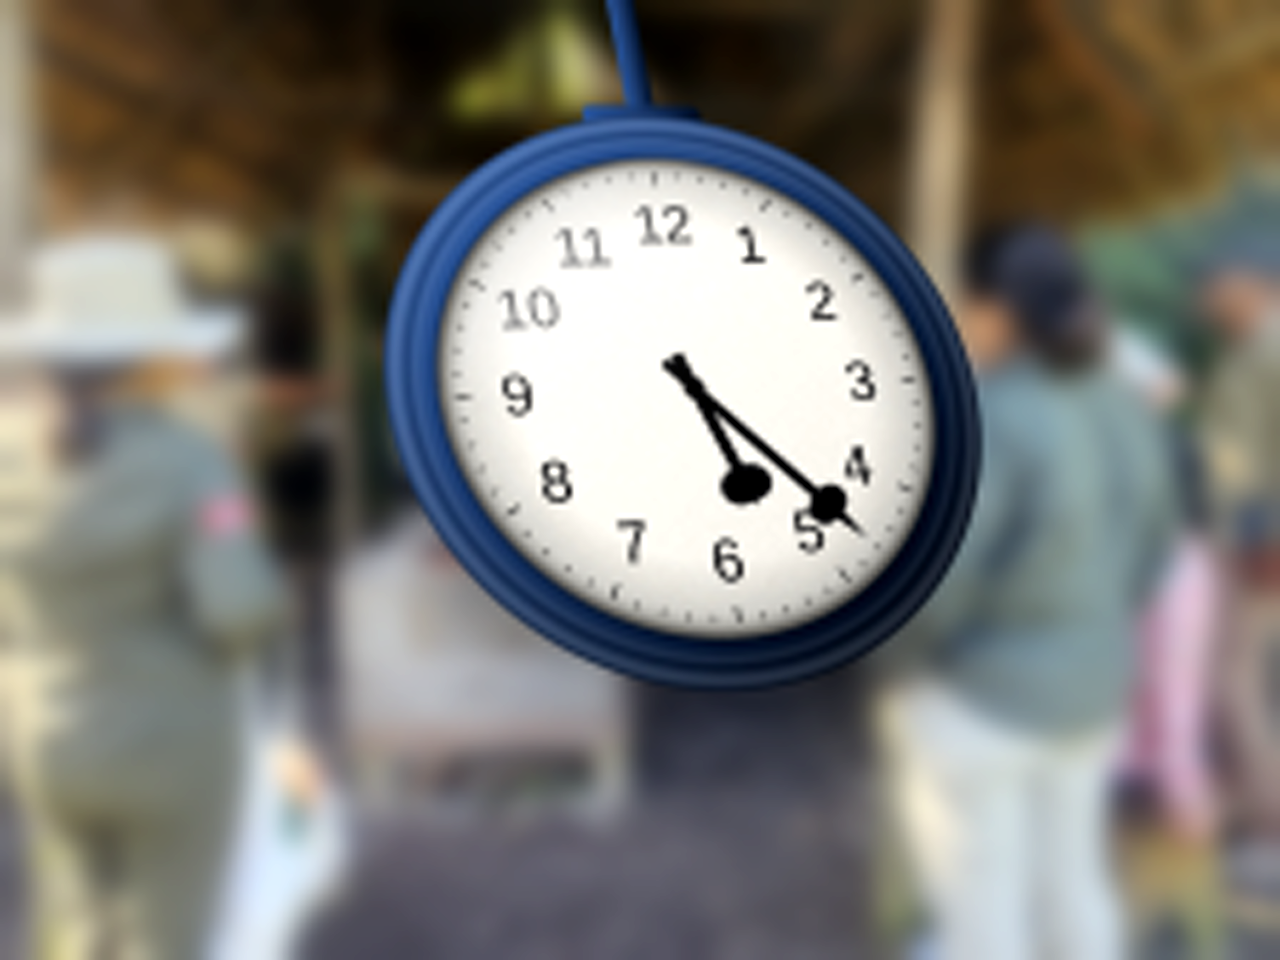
5:23
